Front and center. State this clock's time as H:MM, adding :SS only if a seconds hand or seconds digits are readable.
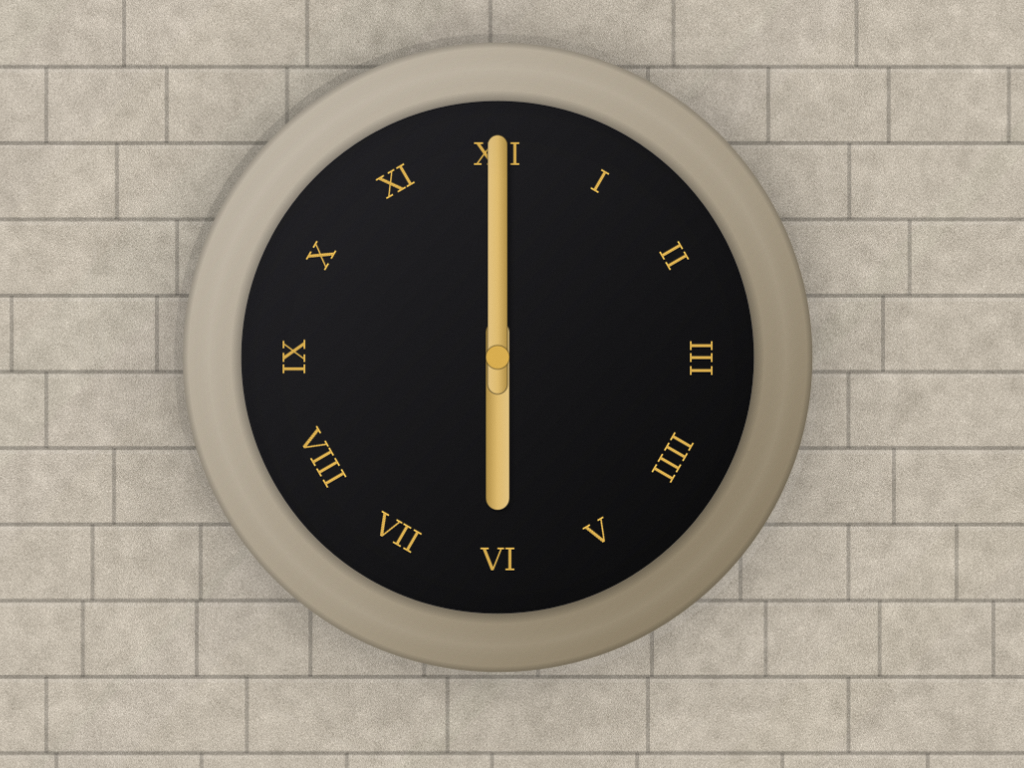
6:00
